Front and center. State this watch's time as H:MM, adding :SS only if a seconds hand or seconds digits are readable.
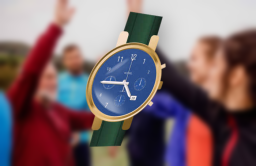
4:45
